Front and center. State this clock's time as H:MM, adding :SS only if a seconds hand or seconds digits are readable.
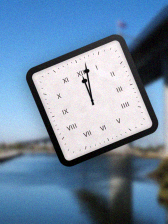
12:02
